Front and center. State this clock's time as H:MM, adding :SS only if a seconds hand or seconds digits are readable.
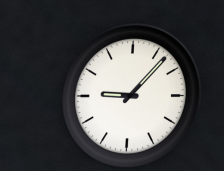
9:07
